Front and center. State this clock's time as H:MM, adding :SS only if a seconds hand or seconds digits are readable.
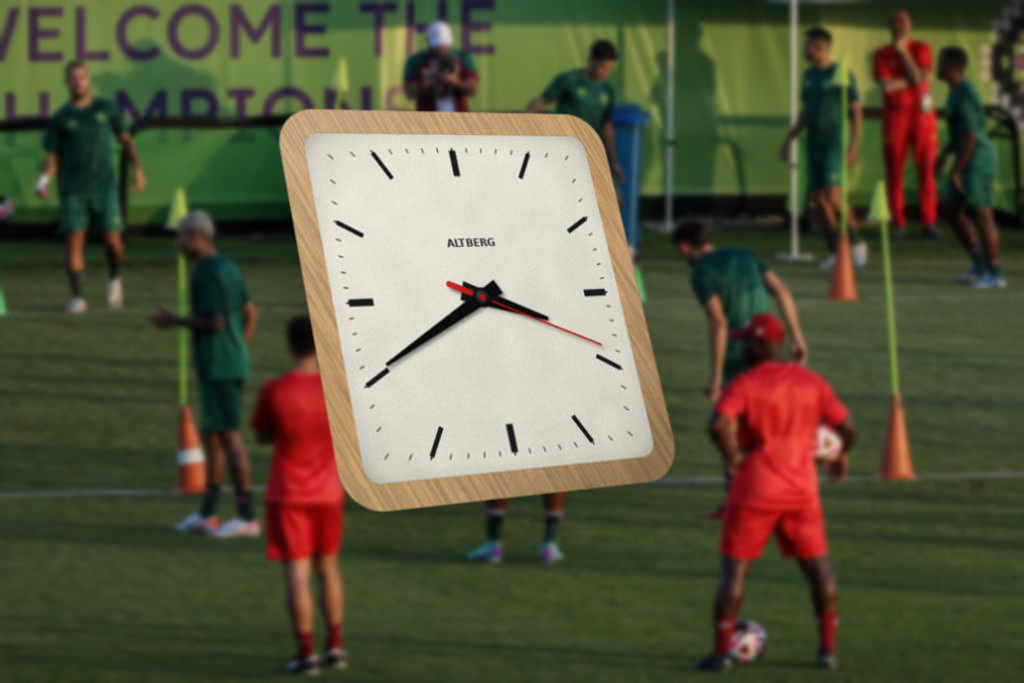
3:40:19
